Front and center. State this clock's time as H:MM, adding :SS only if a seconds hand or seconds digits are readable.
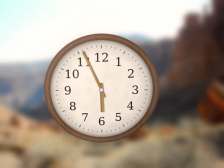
5:56
